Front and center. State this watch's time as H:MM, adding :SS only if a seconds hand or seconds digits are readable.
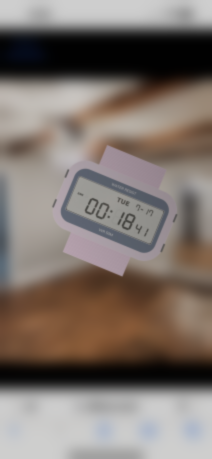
0:18:41
